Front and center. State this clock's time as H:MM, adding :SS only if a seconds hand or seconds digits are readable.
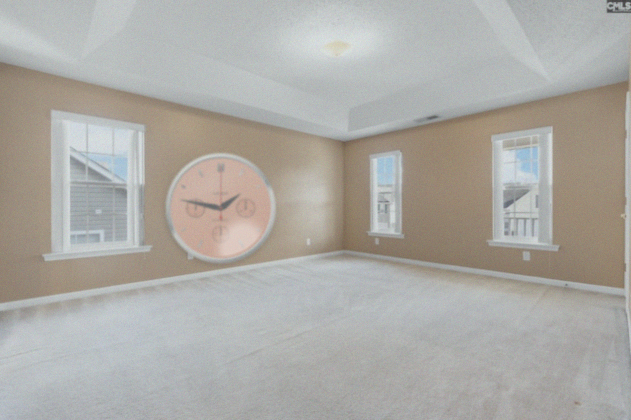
1:47
